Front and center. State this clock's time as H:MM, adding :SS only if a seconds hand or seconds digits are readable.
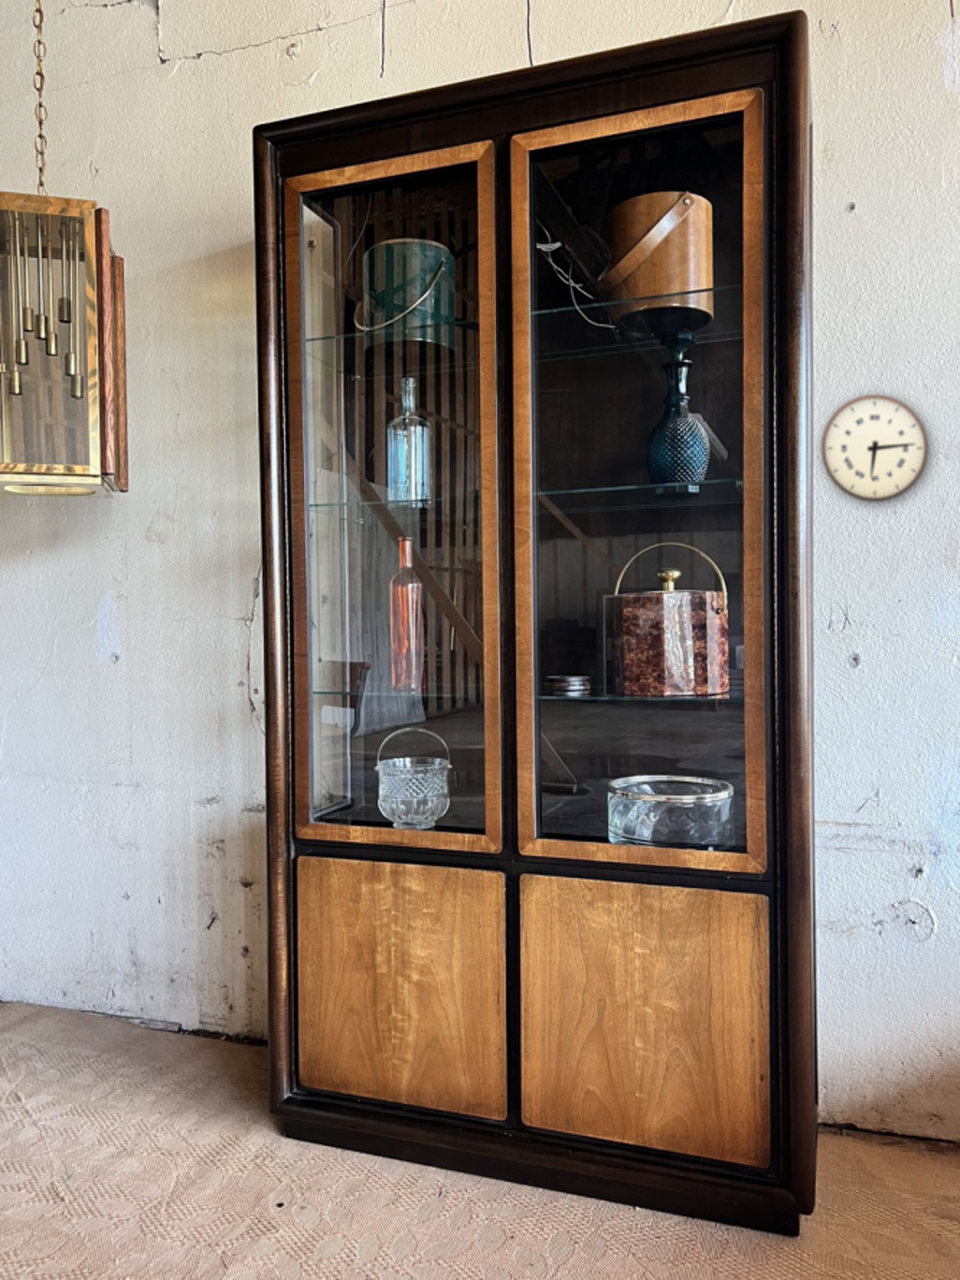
6:14
